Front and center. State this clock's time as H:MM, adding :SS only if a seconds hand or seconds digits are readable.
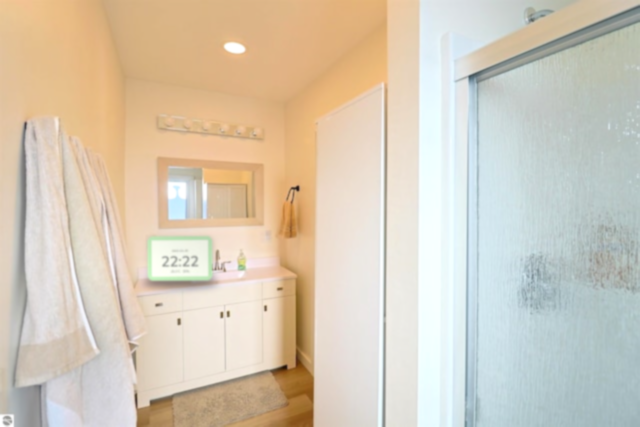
22:22
